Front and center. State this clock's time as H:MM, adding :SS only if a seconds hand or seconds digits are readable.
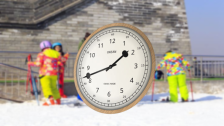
1:42
